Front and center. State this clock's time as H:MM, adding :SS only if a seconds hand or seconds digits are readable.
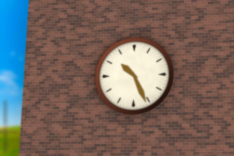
10:26
